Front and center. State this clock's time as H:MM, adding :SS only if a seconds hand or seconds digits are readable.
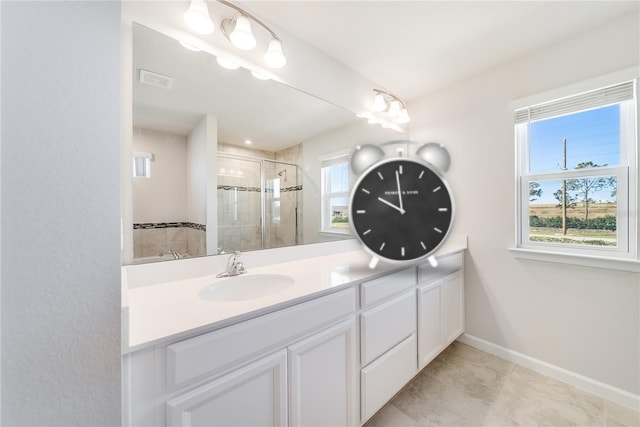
9:59
